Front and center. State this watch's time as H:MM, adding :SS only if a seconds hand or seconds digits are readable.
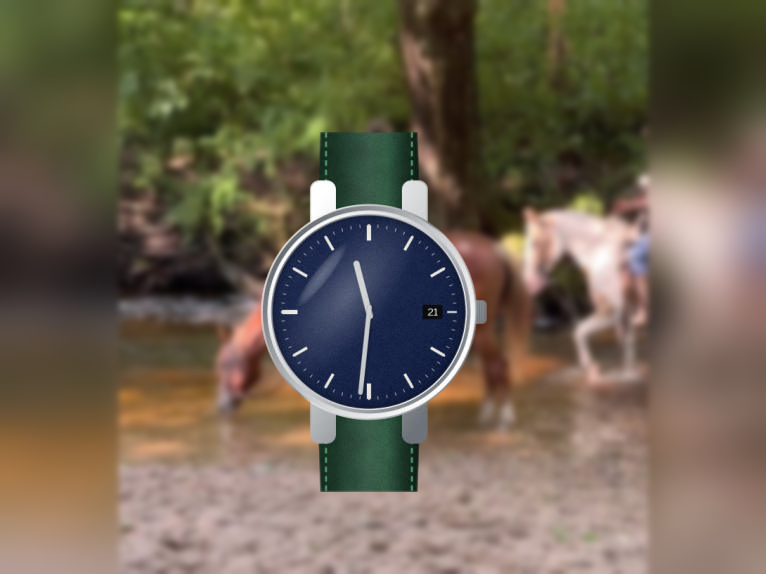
11:31
